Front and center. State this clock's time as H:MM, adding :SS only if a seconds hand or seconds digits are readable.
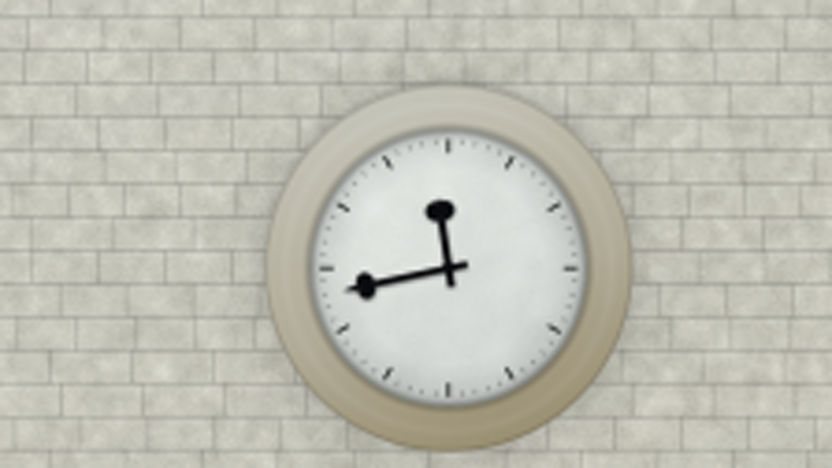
11:43
